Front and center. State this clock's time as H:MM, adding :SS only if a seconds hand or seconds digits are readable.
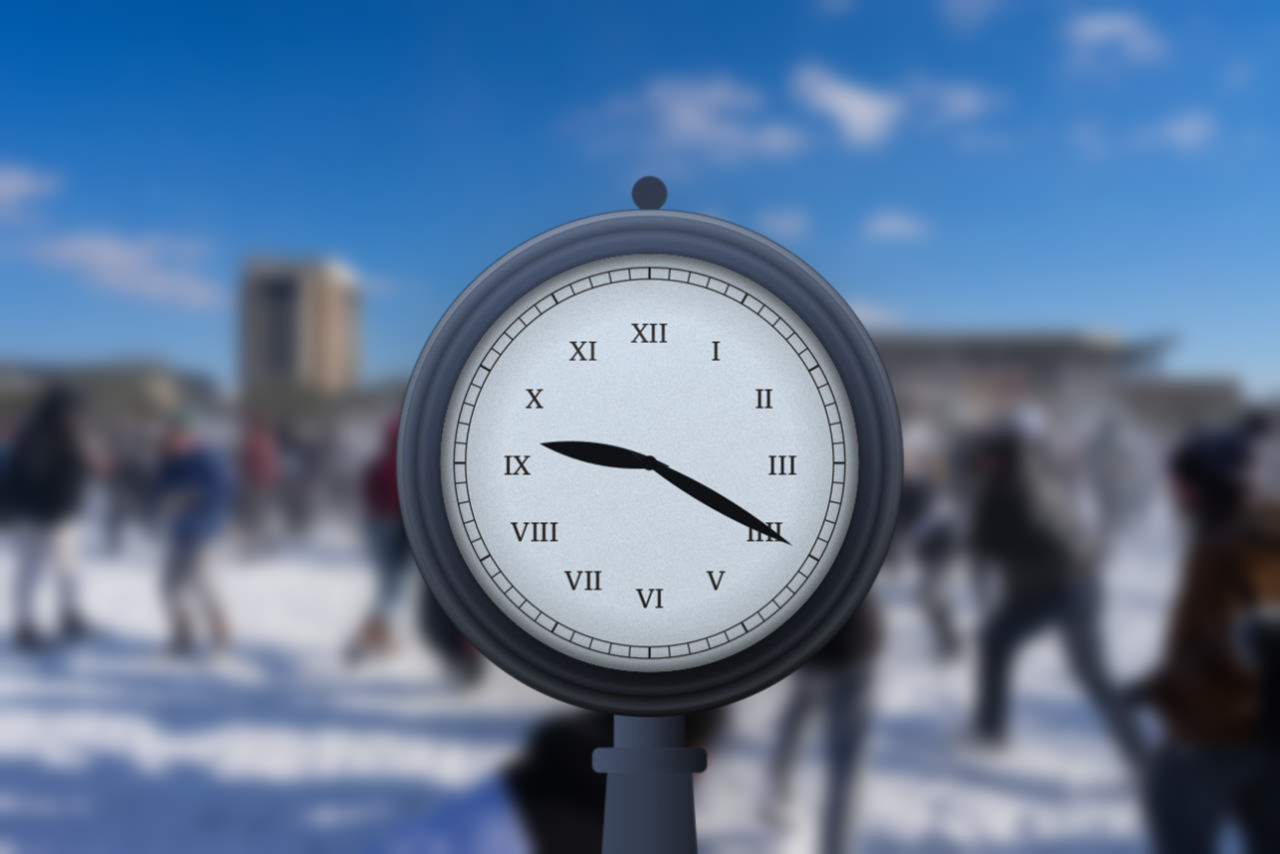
9:20
